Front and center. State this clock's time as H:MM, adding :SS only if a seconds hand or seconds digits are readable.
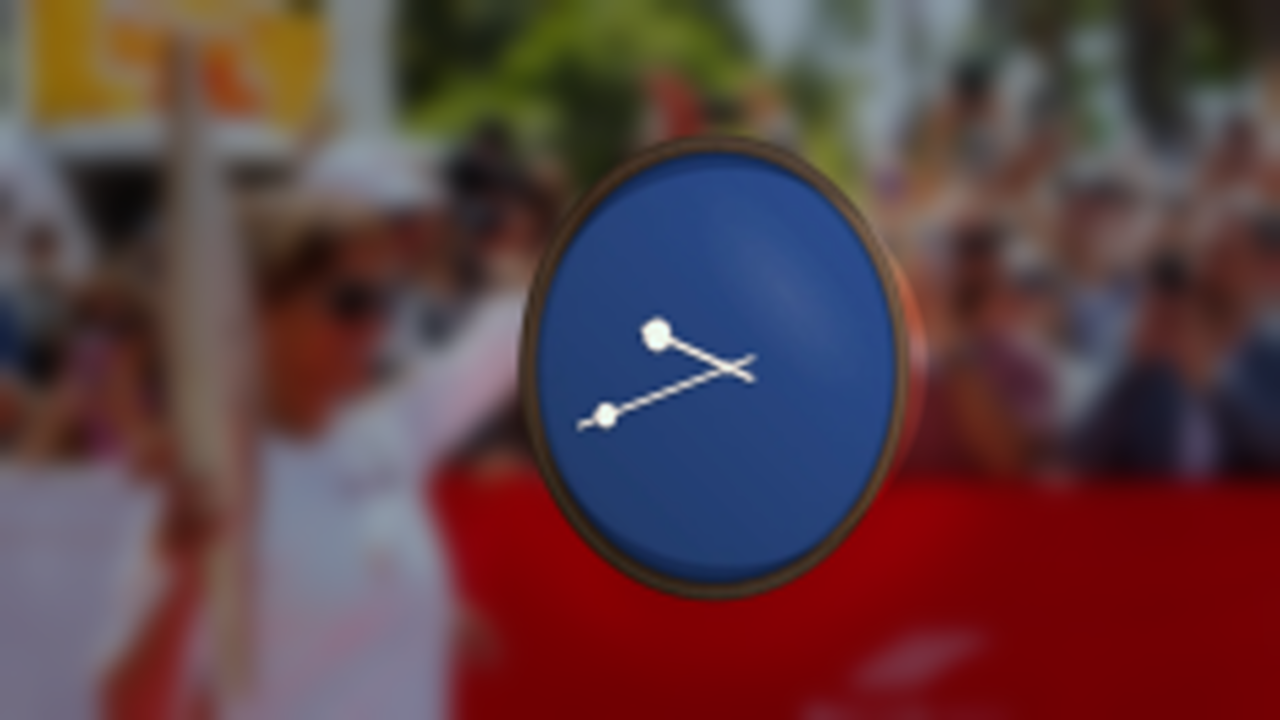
9:42
